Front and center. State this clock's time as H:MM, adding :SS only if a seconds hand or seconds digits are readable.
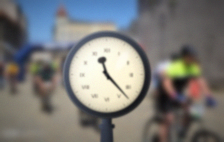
11:23
